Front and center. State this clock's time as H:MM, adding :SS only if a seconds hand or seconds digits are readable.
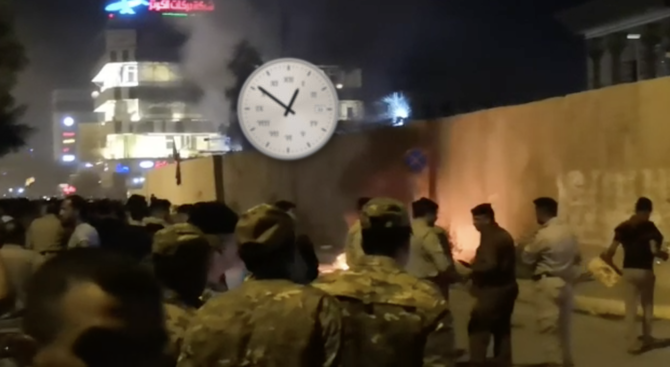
12:51
